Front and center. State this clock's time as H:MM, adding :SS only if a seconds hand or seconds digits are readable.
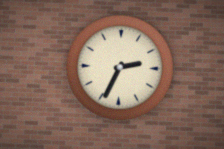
2:34
